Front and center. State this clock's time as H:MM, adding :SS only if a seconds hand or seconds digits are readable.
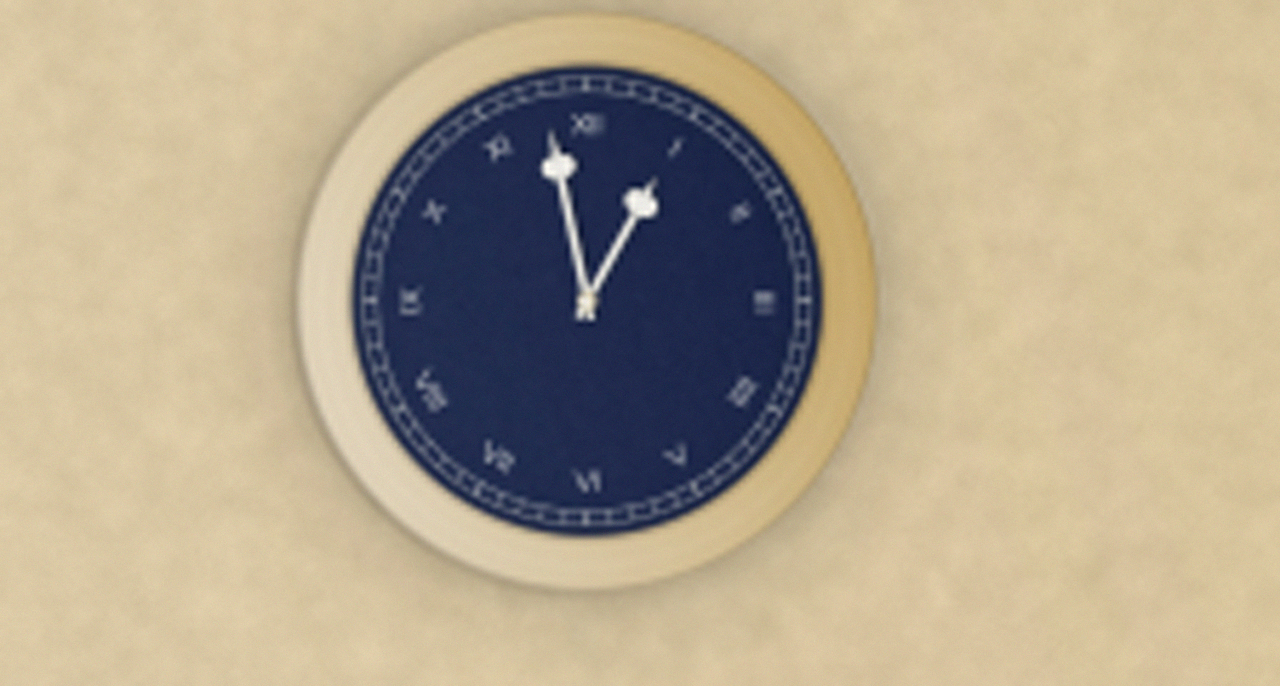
12:58
